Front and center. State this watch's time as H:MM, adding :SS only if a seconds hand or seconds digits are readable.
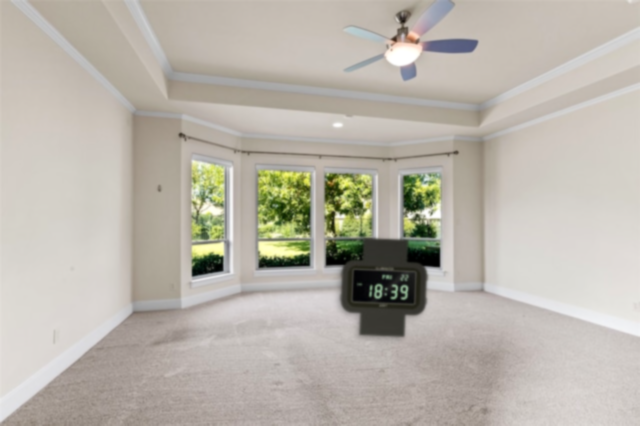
18:39
